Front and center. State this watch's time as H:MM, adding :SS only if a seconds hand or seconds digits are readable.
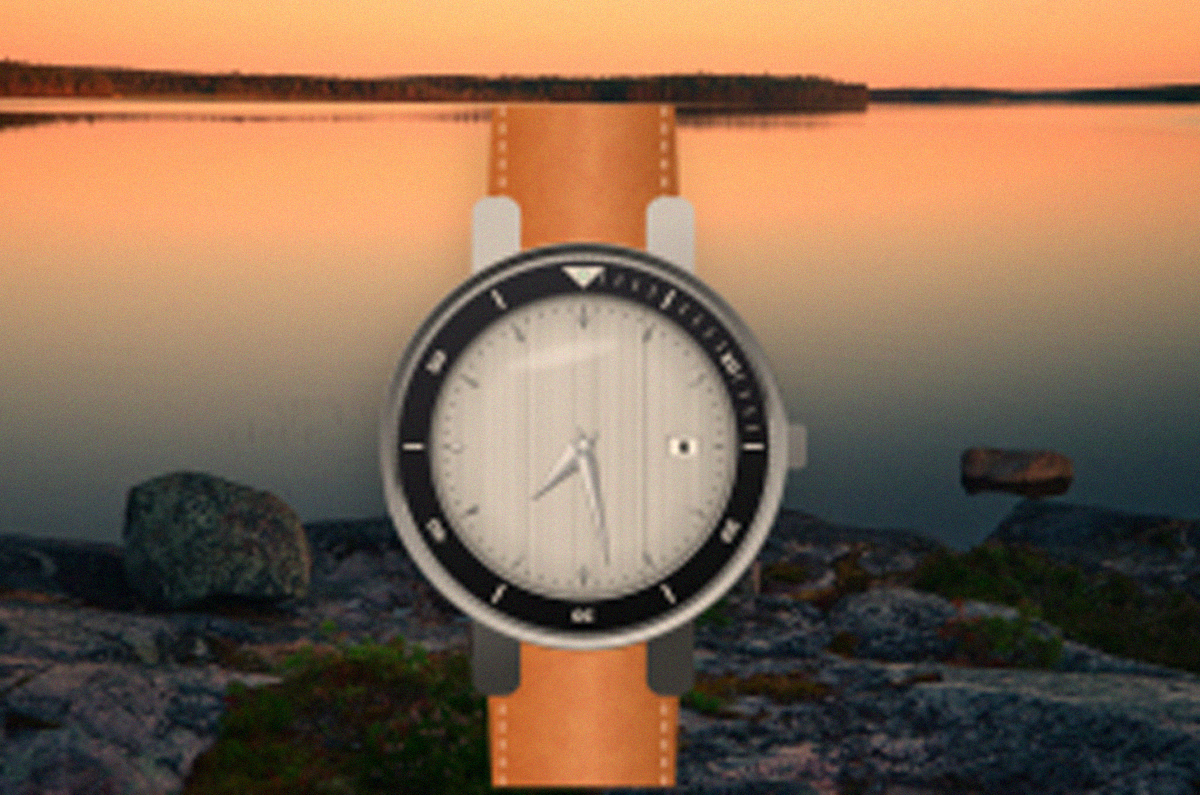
7:28
